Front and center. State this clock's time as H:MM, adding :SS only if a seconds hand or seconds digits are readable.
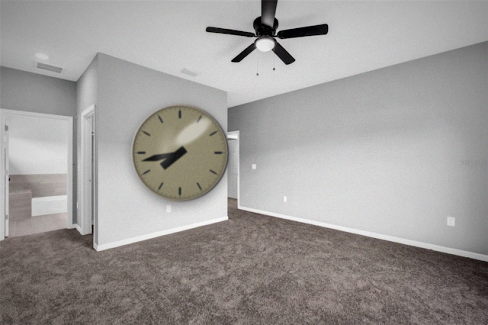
7:43
